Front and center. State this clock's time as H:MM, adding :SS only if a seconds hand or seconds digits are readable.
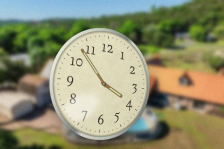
3:53
